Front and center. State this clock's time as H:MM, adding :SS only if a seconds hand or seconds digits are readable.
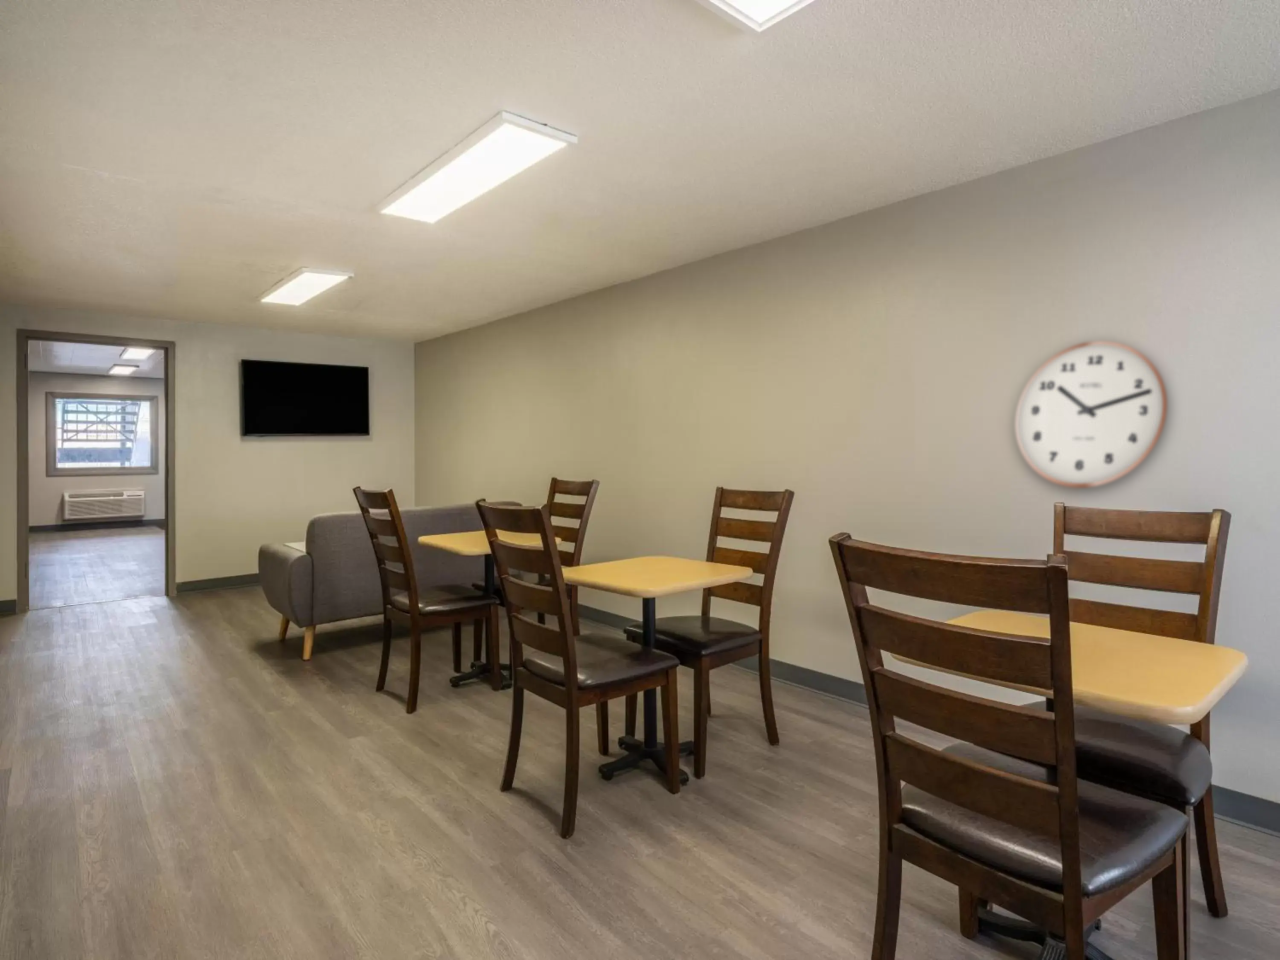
10:12
